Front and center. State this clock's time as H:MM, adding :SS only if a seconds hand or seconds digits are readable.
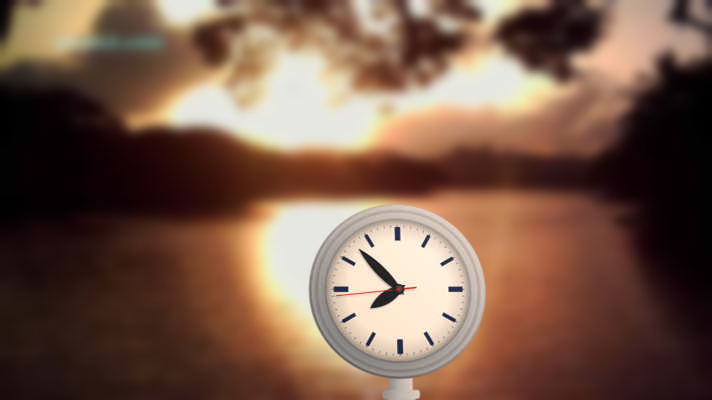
7:52:44
